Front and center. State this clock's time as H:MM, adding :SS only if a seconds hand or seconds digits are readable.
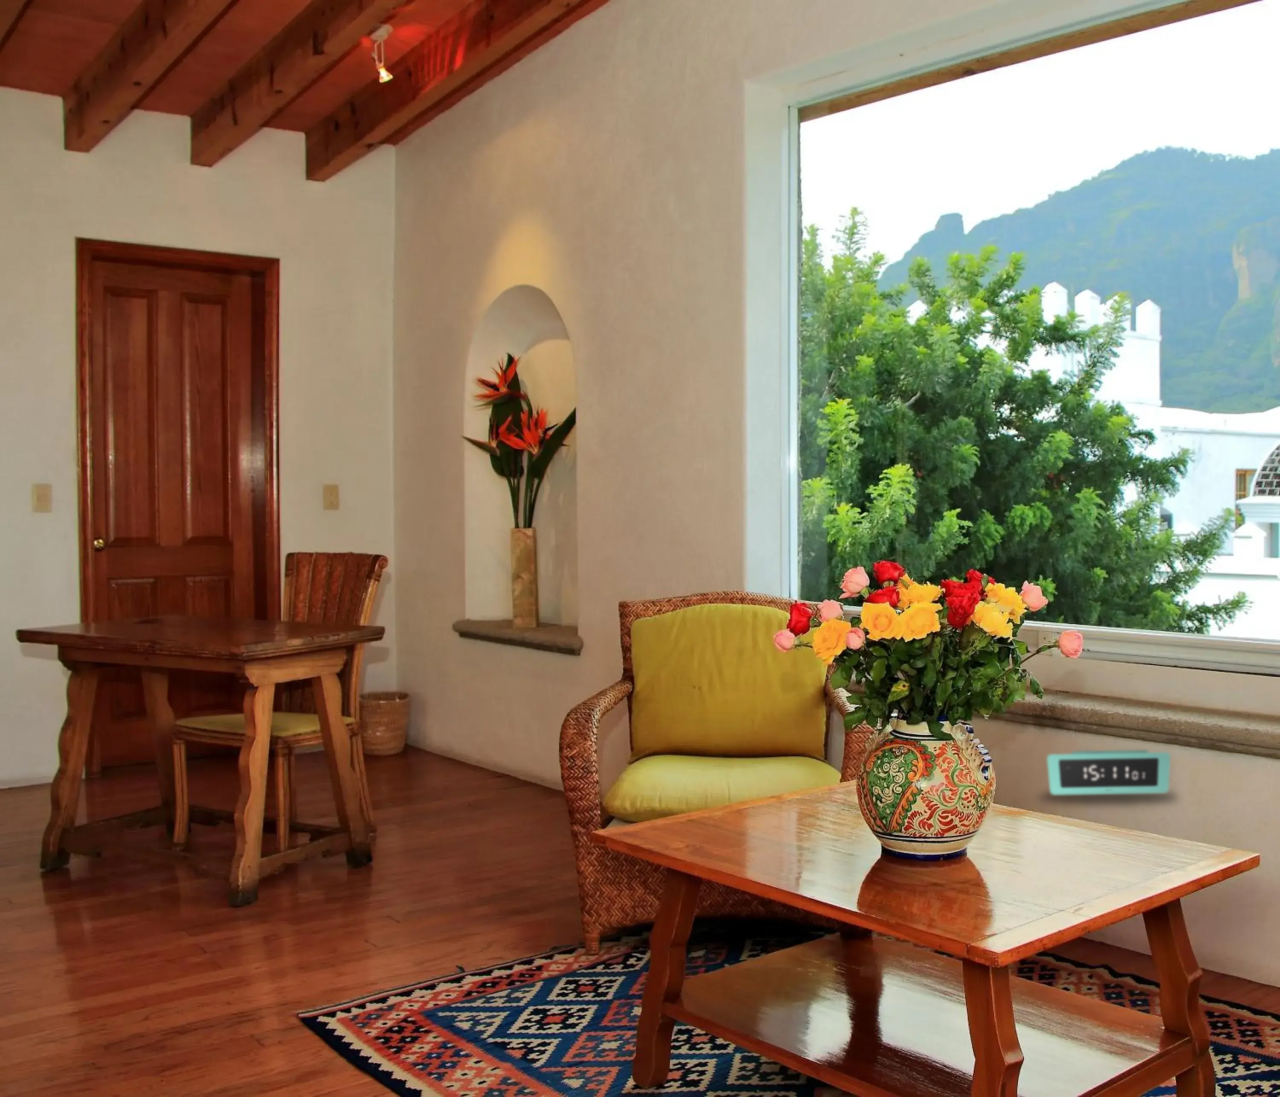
15:11
